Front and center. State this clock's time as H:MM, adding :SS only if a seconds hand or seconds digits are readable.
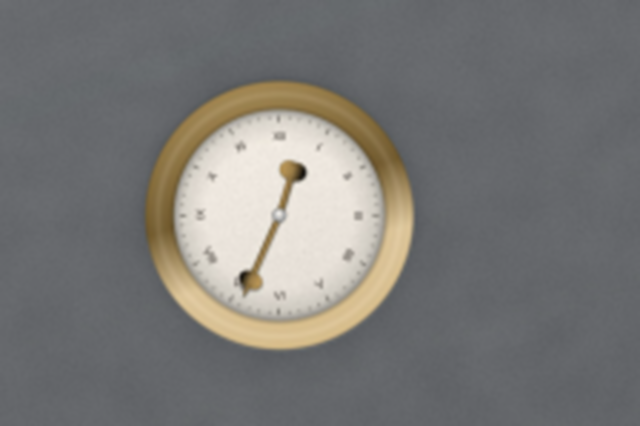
12:34
